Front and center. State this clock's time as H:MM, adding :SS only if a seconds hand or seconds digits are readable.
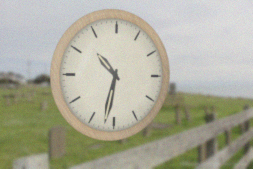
10:32
